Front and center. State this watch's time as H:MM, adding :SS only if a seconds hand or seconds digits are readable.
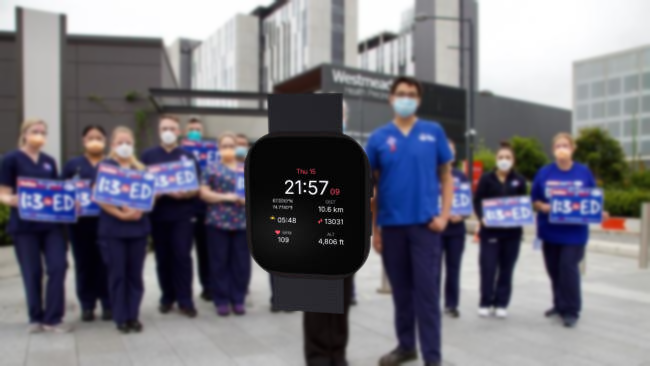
21:57
